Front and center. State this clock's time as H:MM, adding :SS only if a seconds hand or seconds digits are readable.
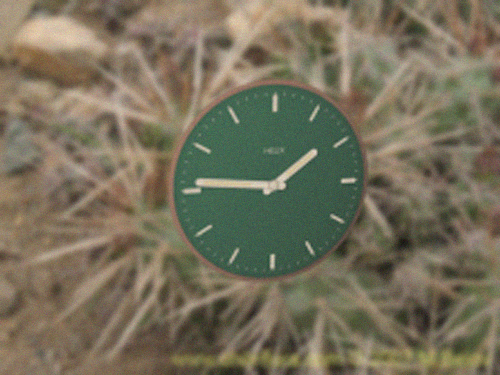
1:46
